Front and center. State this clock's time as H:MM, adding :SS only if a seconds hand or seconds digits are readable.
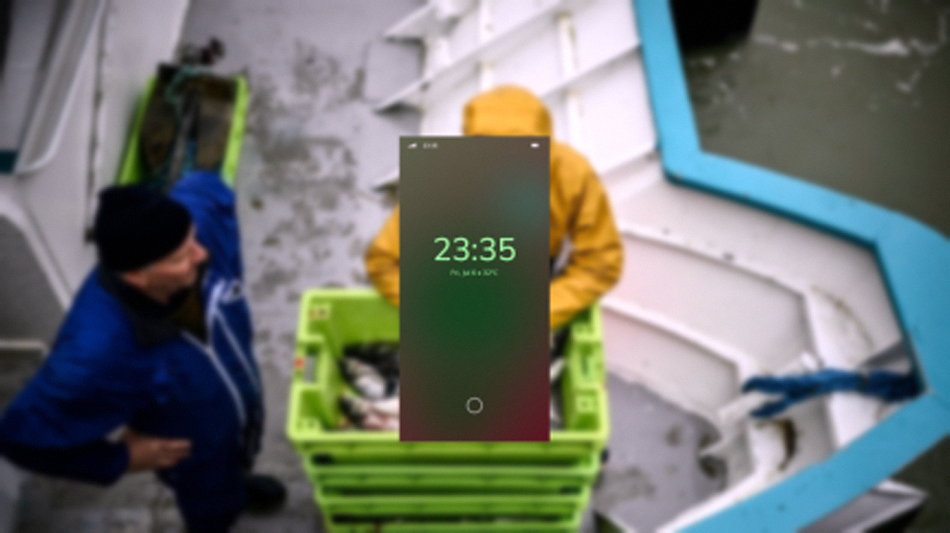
23:35
